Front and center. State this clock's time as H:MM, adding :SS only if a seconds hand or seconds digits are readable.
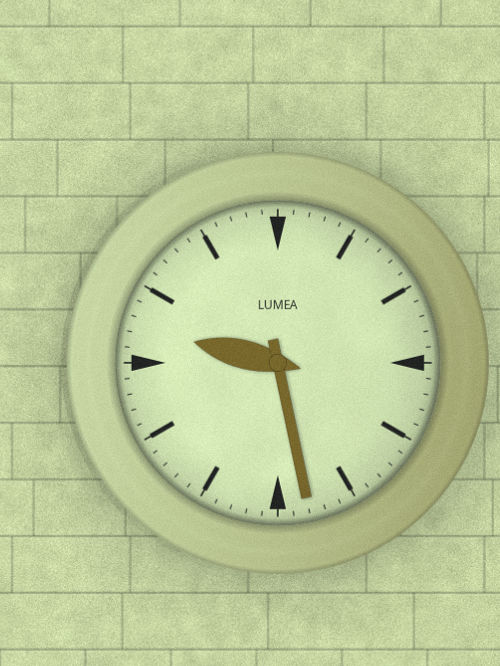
9:28
